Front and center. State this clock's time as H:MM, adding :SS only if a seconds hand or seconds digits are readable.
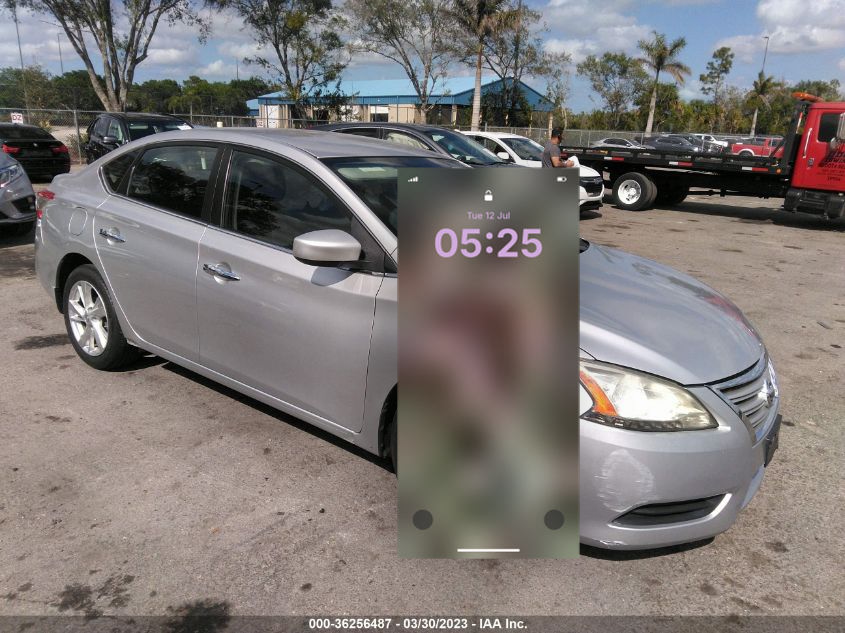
5:25
